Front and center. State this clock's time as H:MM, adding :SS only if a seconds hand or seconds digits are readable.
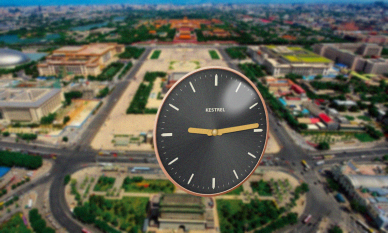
9:14
